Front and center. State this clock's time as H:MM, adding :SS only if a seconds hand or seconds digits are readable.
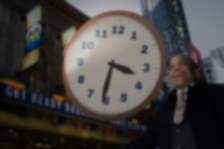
3:31
